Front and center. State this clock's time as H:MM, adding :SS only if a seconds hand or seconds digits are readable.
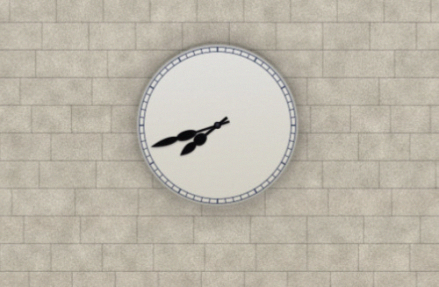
7:42
